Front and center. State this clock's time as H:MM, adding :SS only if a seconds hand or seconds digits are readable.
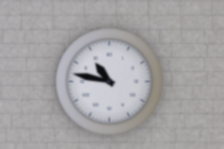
10:47
